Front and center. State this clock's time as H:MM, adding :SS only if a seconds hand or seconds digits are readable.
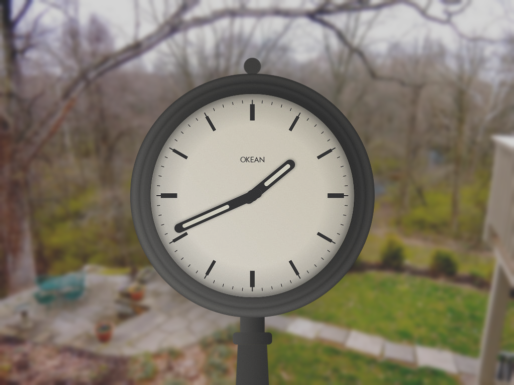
1:41
